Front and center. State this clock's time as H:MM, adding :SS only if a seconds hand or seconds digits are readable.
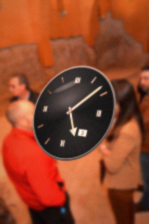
5:08
